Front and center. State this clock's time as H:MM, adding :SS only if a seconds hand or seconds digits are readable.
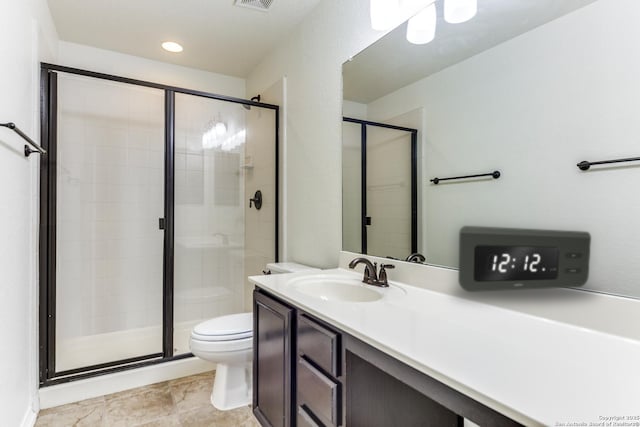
12:12
